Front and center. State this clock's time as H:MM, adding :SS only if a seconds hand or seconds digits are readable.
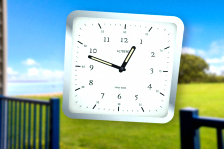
12:48
